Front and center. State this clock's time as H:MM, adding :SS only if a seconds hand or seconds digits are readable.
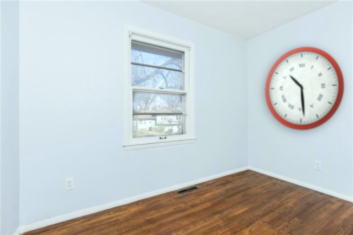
10:29
